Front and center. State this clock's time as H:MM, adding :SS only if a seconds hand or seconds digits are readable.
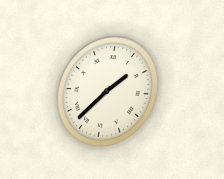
1:37
